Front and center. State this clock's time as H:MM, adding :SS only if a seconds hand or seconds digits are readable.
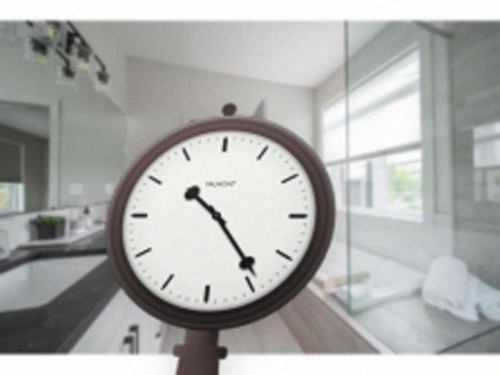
10:24
